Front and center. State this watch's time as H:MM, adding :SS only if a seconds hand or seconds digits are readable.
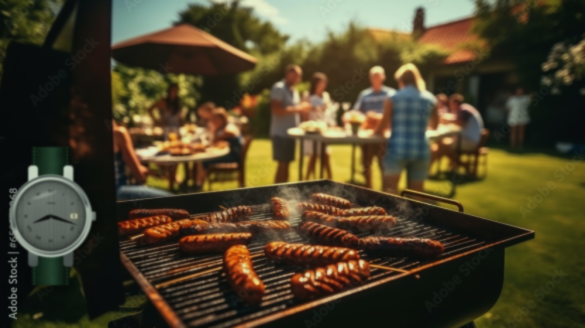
8:18
